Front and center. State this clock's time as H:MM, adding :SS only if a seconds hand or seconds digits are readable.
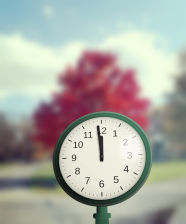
11:59
